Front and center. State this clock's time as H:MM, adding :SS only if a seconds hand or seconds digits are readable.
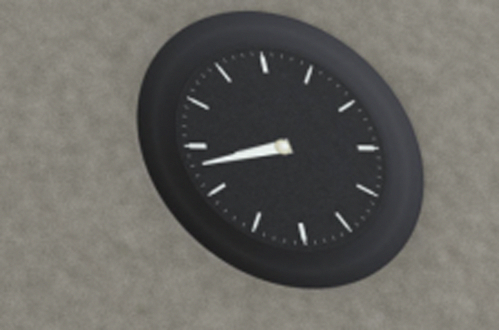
8:43
